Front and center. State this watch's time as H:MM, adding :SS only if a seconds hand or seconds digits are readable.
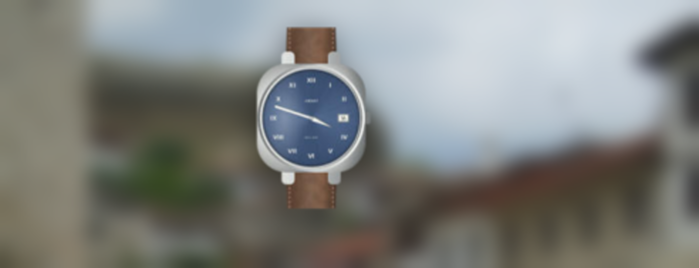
3:48
